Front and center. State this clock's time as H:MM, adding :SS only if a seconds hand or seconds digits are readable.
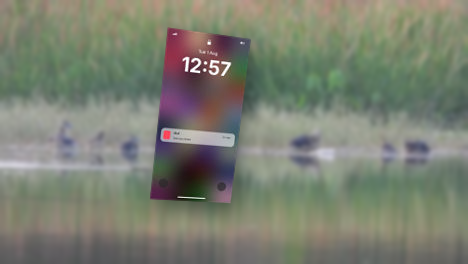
12:57
